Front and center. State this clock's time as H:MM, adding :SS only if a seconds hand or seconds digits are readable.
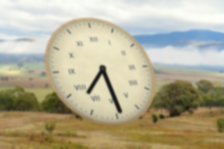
7:29
